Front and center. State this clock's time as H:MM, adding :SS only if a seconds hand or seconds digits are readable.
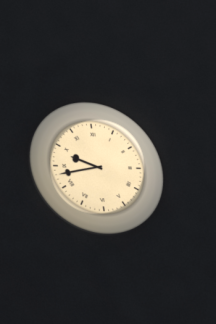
9:43
